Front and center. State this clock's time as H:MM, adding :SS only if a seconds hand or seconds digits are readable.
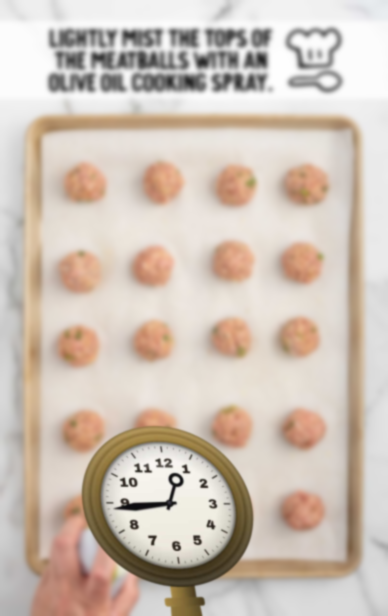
12:44
